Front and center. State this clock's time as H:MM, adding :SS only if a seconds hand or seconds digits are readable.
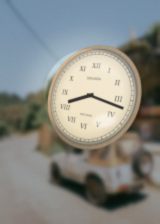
8:17
